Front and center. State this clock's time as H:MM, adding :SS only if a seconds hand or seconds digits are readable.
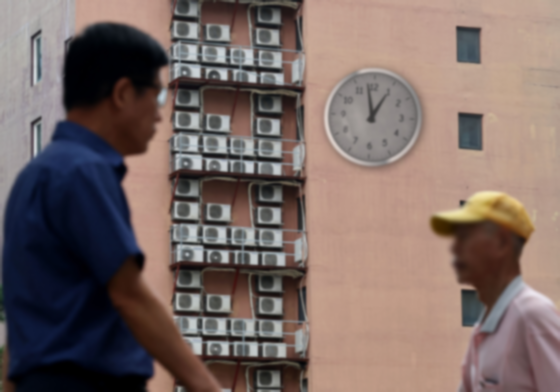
12:58
